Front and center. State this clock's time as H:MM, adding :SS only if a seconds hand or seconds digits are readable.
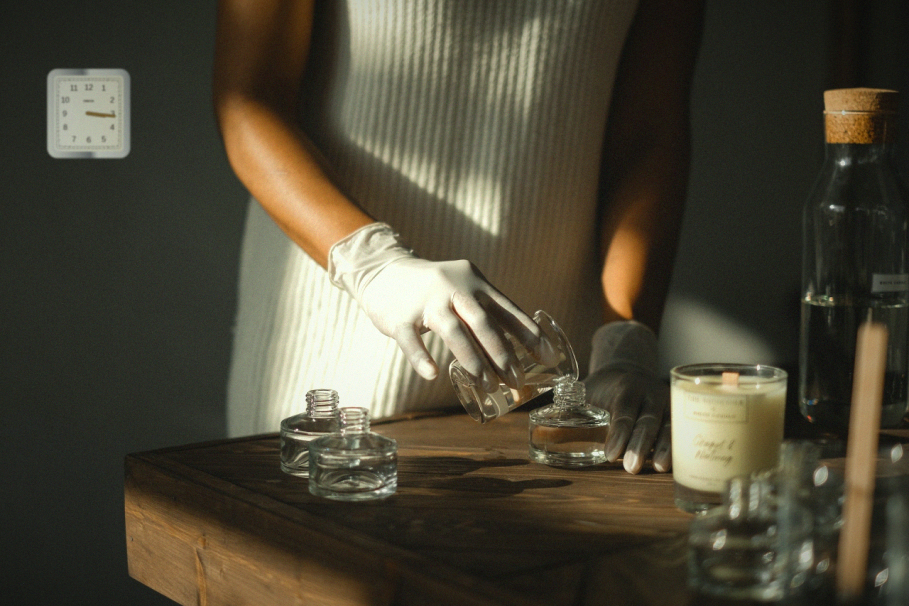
3:16
